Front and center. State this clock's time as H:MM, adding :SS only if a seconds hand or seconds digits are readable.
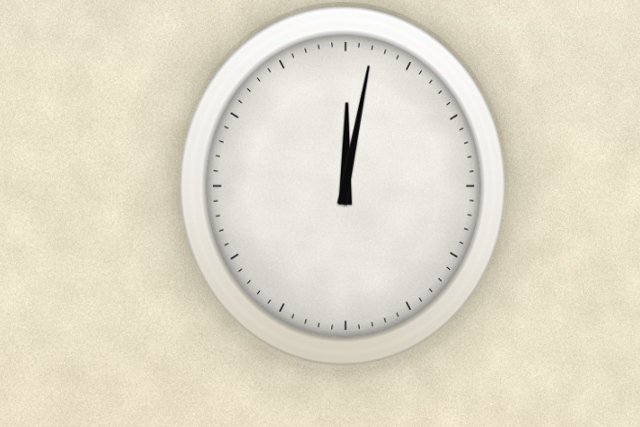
12:02
